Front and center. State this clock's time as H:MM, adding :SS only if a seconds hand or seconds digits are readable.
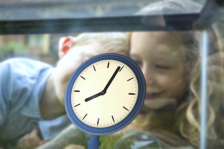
8:04
